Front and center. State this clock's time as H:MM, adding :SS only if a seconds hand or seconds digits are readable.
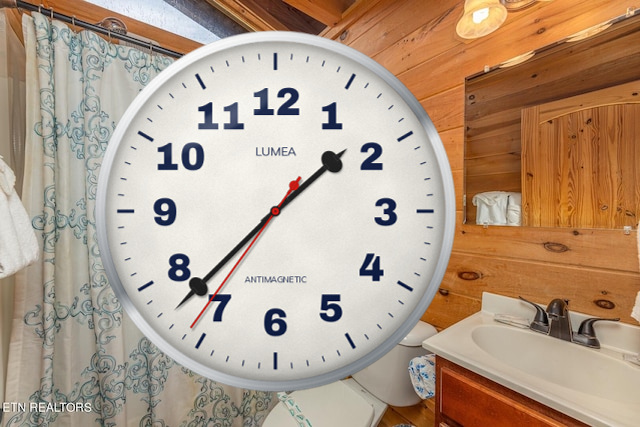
1:37:36
